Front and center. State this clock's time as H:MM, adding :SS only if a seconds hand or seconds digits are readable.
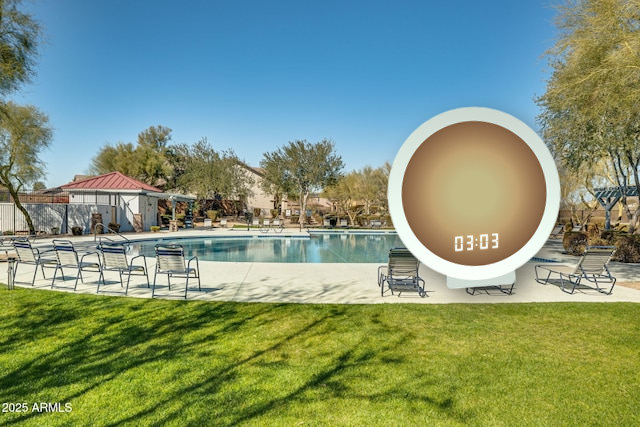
3:03
